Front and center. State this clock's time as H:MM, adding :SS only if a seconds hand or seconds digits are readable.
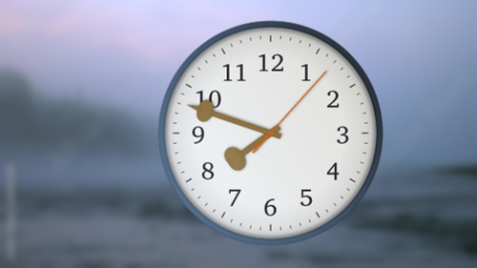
7:48:07
